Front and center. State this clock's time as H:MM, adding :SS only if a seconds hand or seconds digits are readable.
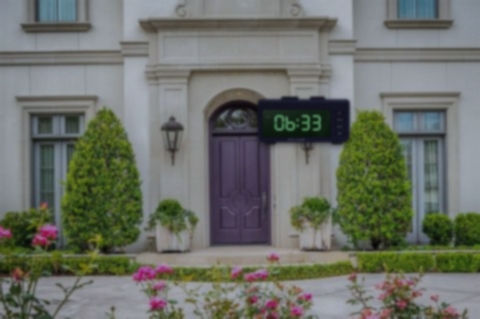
6:33
